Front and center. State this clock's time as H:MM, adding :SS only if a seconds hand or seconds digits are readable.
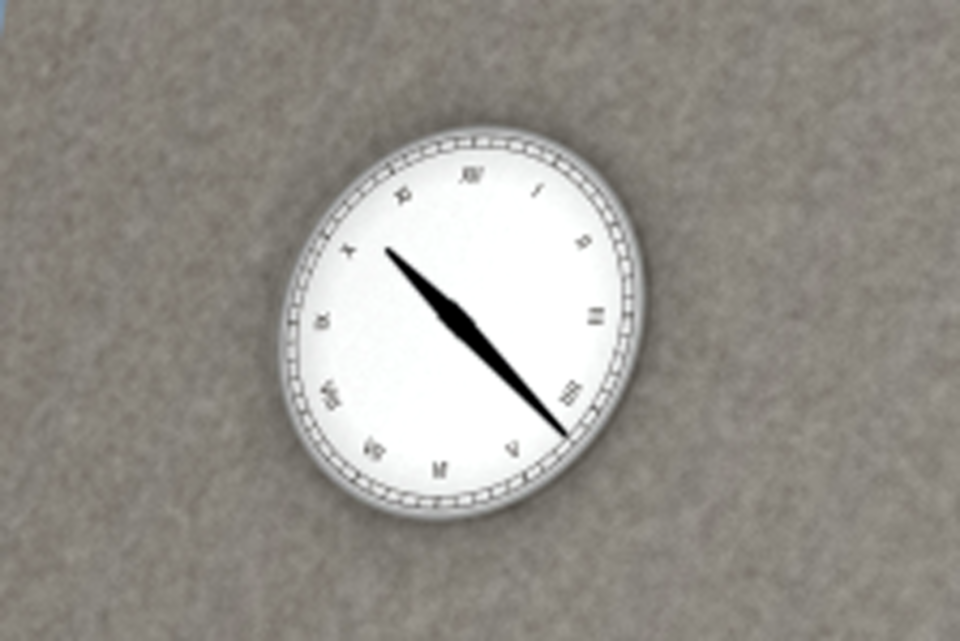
10:22
